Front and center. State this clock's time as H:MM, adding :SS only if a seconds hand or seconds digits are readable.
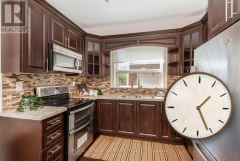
1:26
